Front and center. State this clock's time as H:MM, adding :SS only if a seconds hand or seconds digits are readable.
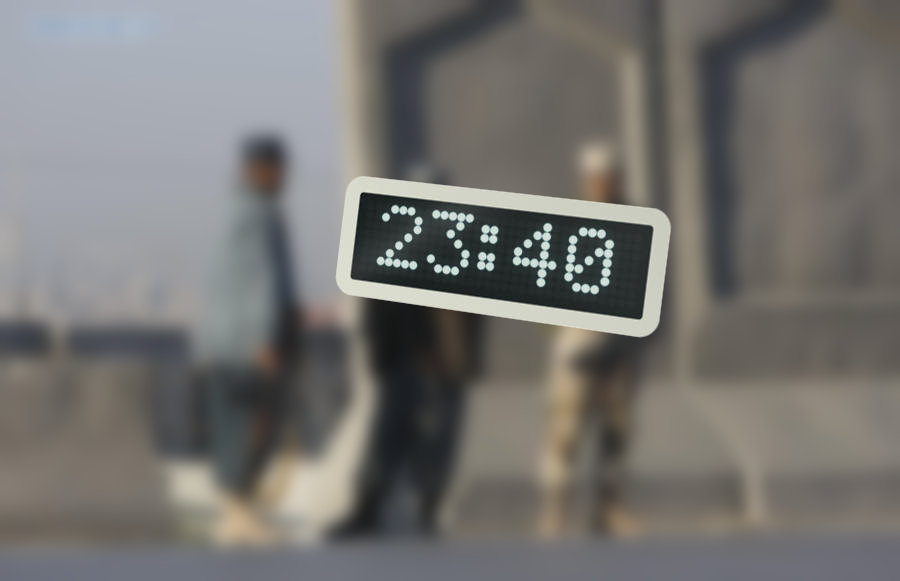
23:40
